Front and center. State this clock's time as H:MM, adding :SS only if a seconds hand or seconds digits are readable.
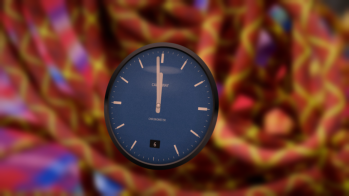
11:59
